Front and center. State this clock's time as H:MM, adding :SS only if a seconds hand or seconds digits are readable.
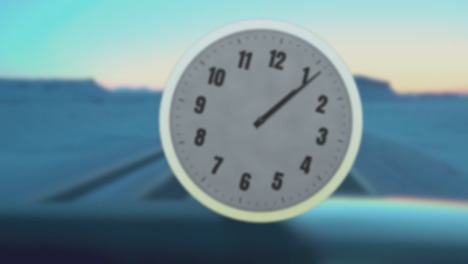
1:06
